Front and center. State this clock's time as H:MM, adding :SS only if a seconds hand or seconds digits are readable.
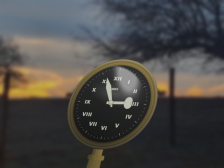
2:56
